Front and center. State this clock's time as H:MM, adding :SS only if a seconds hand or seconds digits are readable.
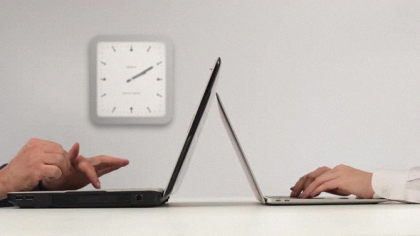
2:10
